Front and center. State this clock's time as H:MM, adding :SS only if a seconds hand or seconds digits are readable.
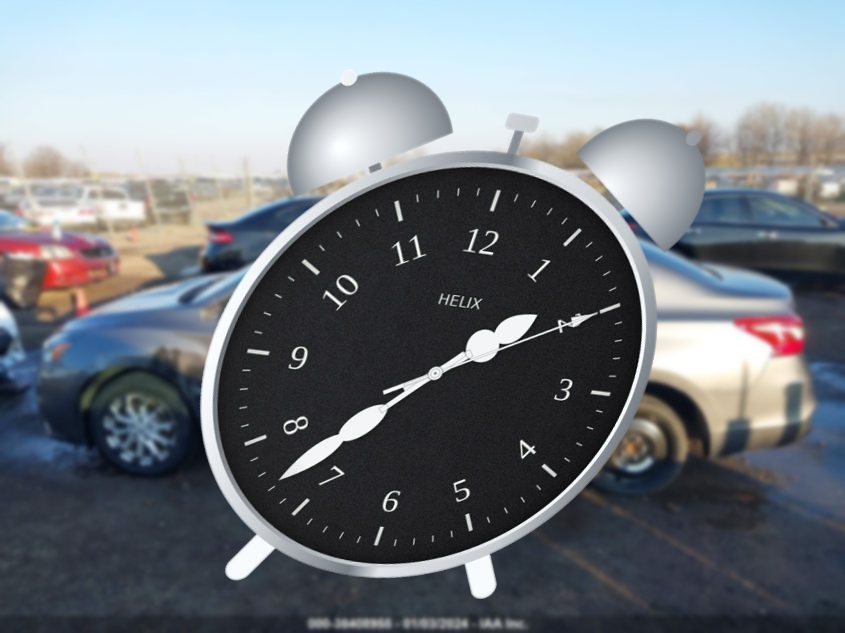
1:37:10
